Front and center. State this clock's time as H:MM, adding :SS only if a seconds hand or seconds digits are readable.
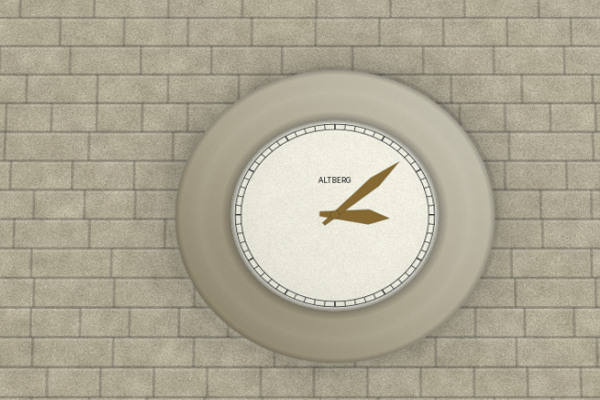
3:08
